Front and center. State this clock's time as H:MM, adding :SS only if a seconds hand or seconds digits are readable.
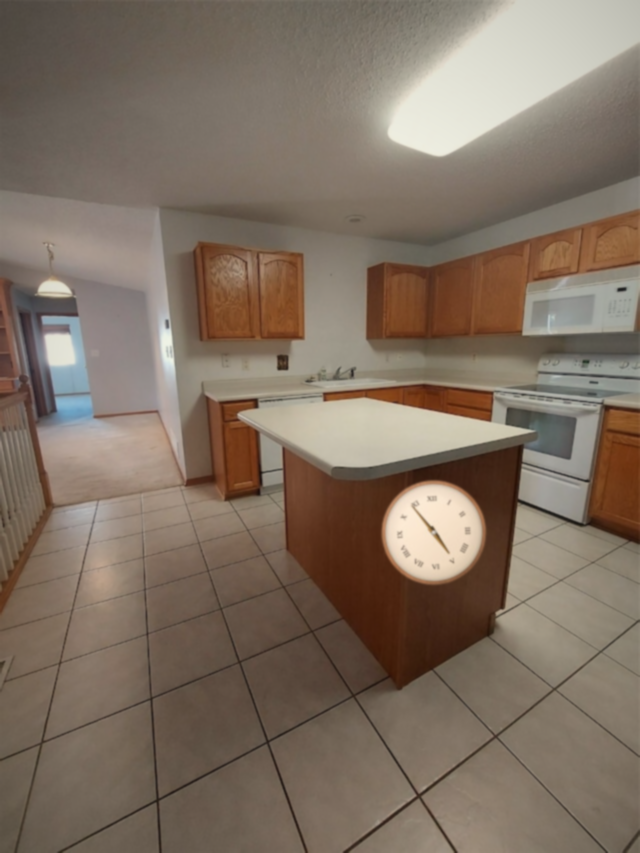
4:54
